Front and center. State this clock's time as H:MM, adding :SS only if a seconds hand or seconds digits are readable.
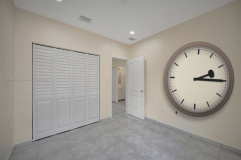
2:15
